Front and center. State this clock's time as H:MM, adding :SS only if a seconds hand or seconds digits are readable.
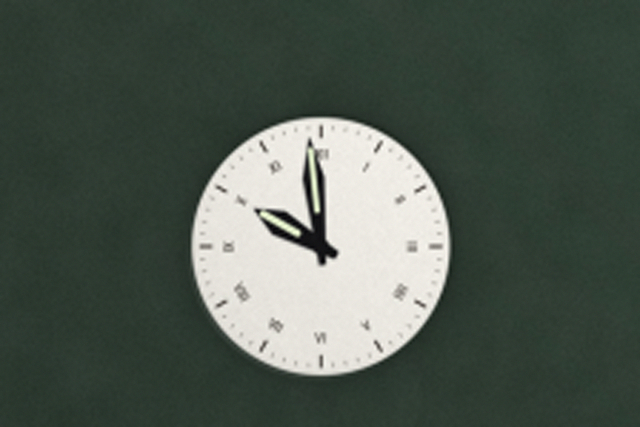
9:59
